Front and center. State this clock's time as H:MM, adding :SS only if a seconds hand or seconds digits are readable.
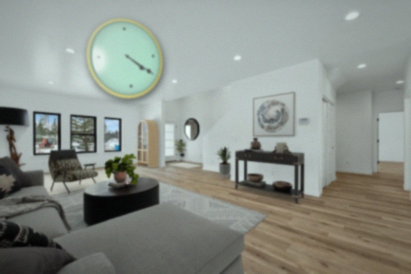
4:21
